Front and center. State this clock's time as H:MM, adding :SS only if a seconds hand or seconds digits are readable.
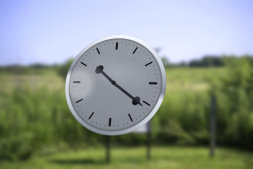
10:21
